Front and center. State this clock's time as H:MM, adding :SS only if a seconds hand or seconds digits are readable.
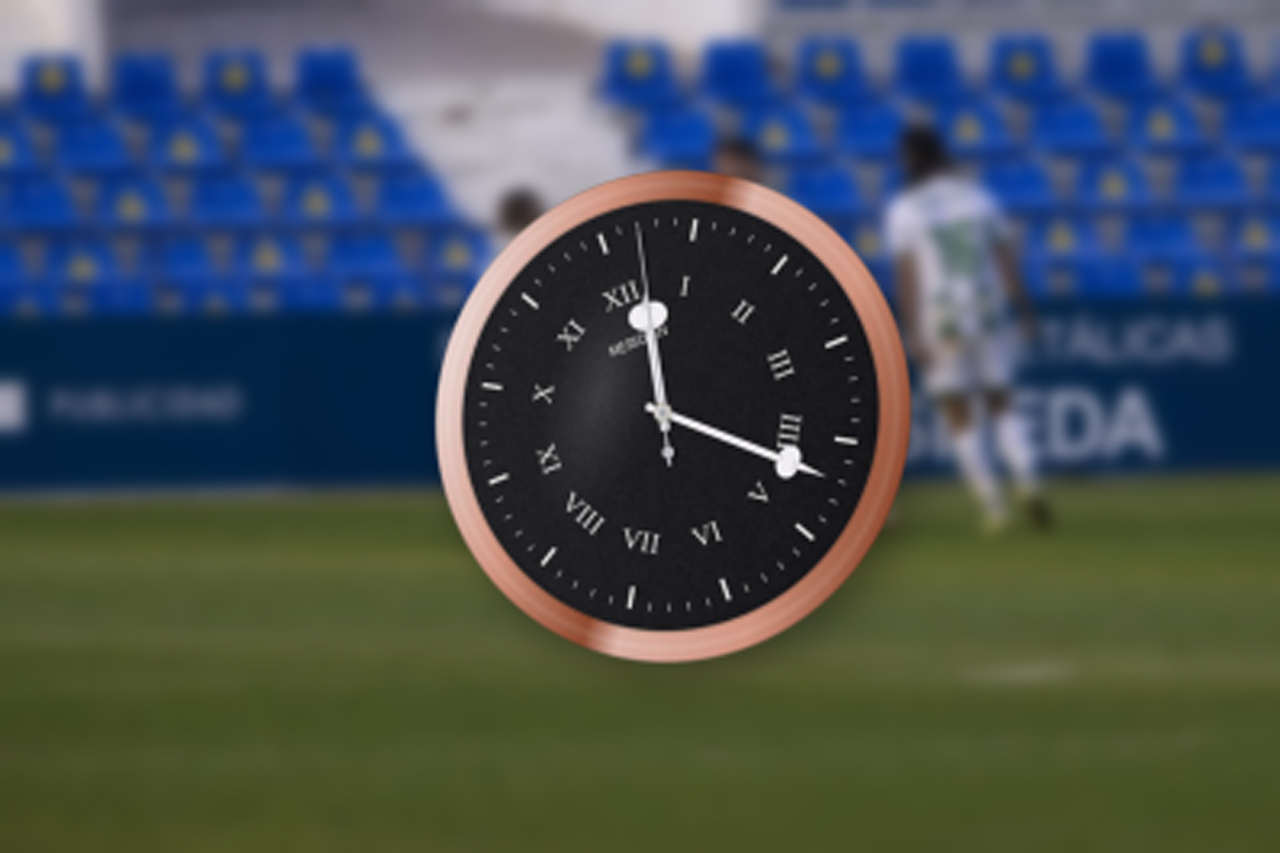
12:22:02
